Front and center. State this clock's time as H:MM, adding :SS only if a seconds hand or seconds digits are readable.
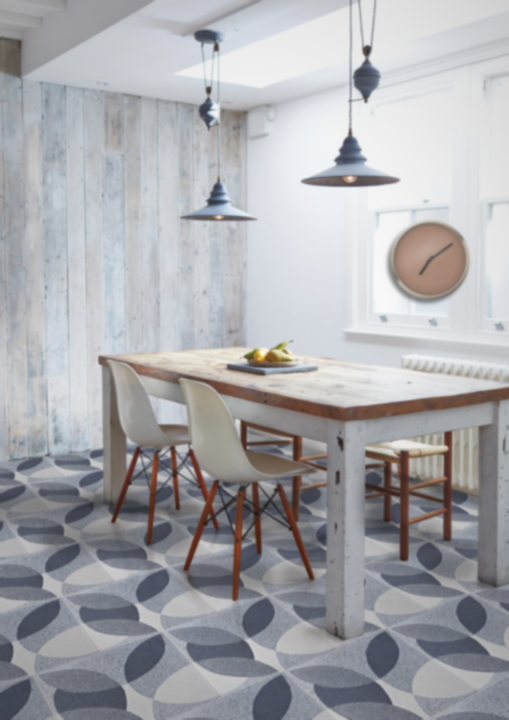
7:09
